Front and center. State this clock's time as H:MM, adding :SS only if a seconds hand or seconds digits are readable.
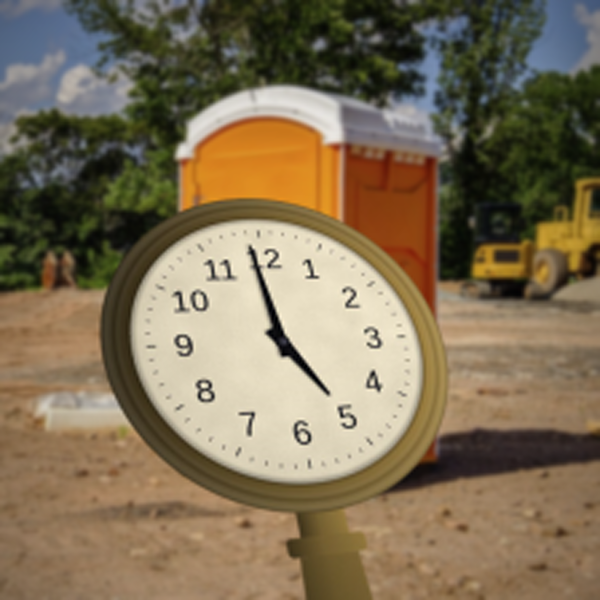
4:59
